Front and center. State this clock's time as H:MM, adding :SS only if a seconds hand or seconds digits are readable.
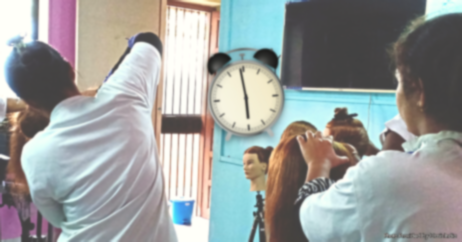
5:59
